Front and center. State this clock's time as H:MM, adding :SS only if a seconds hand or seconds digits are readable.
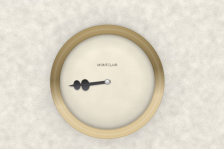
8:44
